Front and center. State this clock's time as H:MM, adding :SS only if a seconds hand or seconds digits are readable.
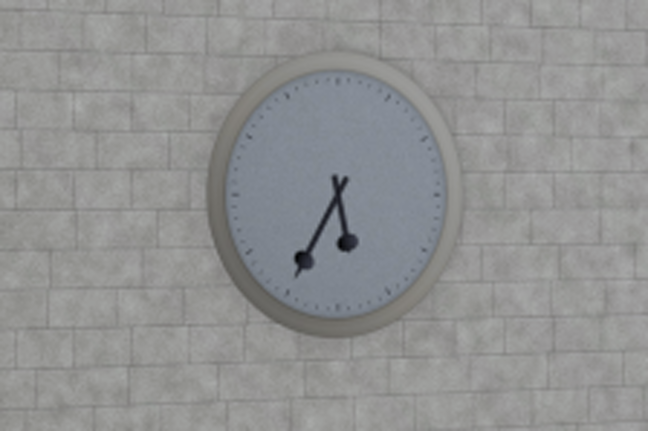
5:35
